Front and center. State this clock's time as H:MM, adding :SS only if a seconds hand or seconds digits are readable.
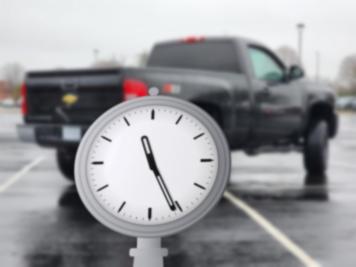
11:26
